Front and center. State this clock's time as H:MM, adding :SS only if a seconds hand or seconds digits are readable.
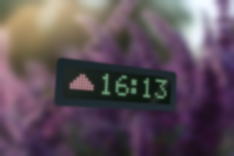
16:13
